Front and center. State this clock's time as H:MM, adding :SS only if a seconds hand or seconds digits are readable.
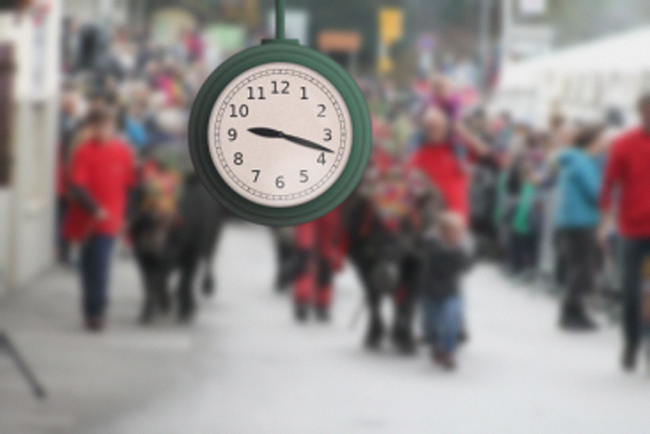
9:18
